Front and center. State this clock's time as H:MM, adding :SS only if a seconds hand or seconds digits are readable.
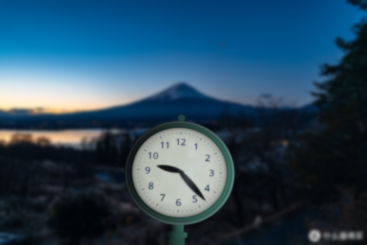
9:23
